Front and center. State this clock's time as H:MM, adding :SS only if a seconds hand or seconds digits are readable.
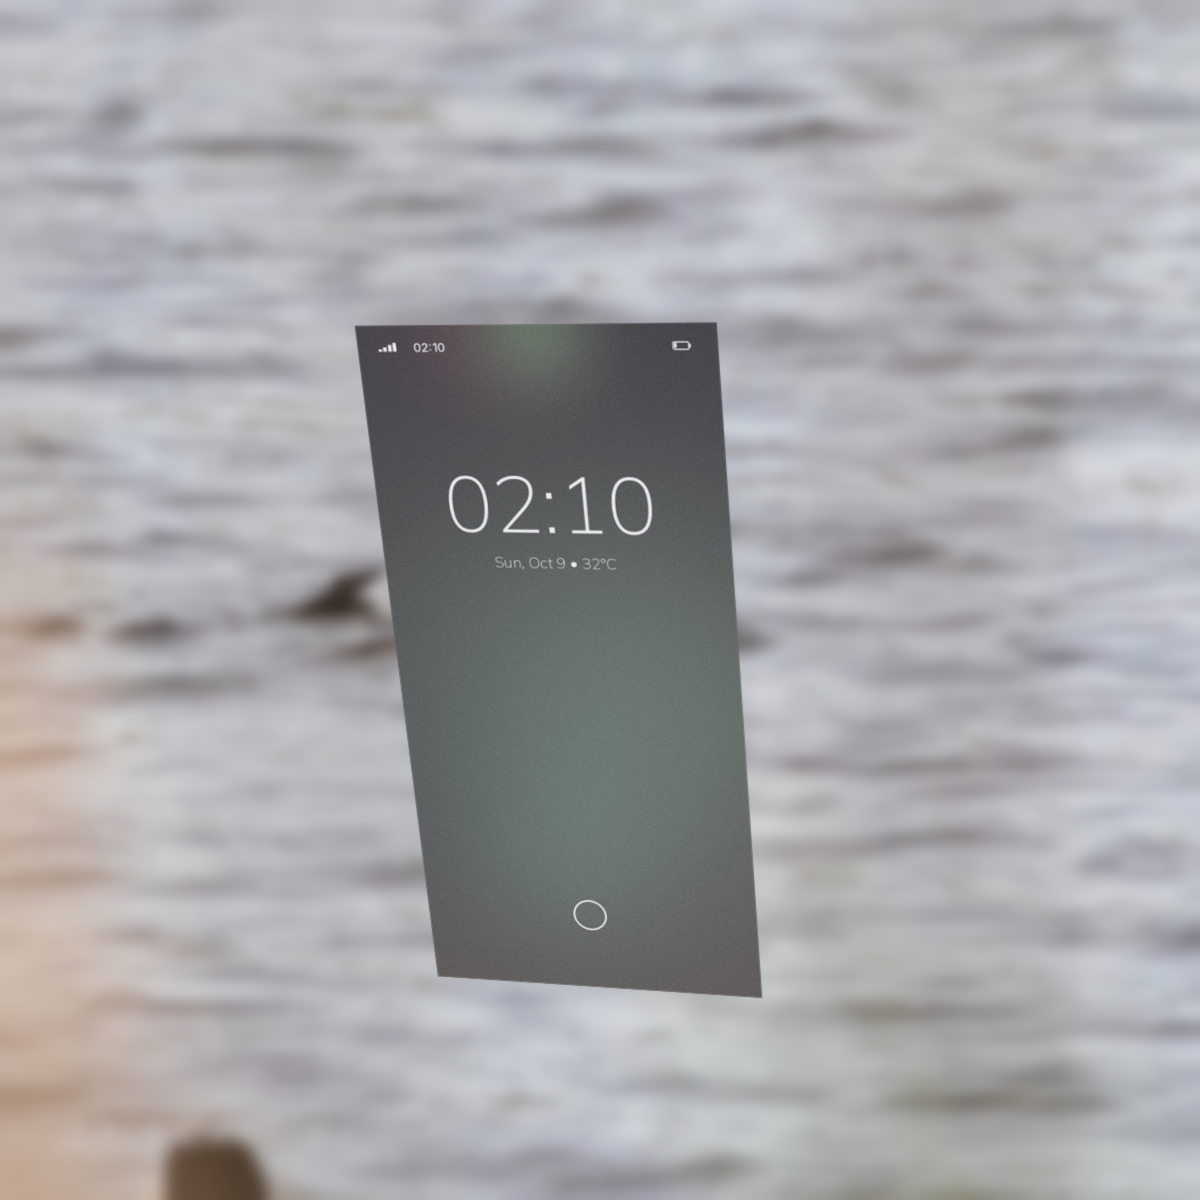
2:10
